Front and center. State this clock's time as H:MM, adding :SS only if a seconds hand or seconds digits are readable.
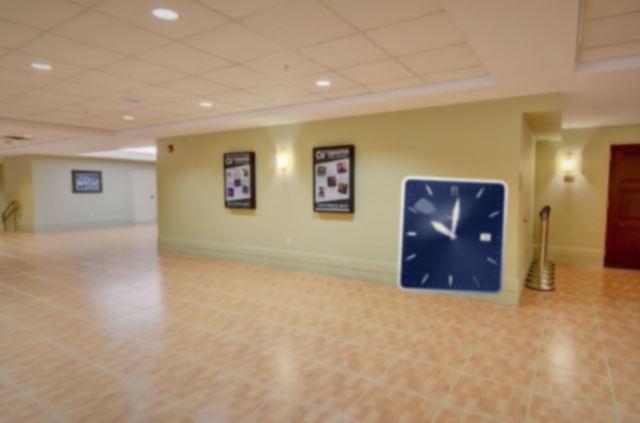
10:01
